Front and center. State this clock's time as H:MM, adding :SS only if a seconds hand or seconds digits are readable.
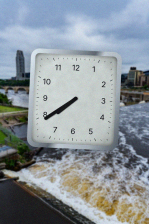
7:39
